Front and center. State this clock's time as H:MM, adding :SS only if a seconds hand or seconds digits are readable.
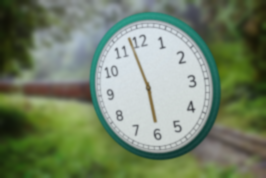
5:58
